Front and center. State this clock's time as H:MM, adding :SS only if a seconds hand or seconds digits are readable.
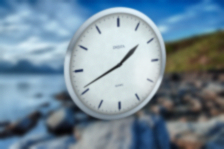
1:41
